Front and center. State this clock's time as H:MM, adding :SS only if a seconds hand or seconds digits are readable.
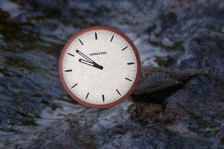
9:52
